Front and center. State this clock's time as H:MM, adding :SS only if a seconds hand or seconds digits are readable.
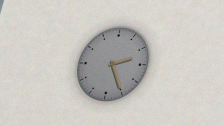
2:25
